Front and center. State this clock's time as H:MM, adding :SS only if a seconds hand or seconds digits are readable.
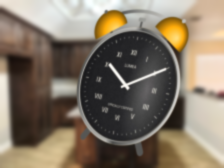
10:10
